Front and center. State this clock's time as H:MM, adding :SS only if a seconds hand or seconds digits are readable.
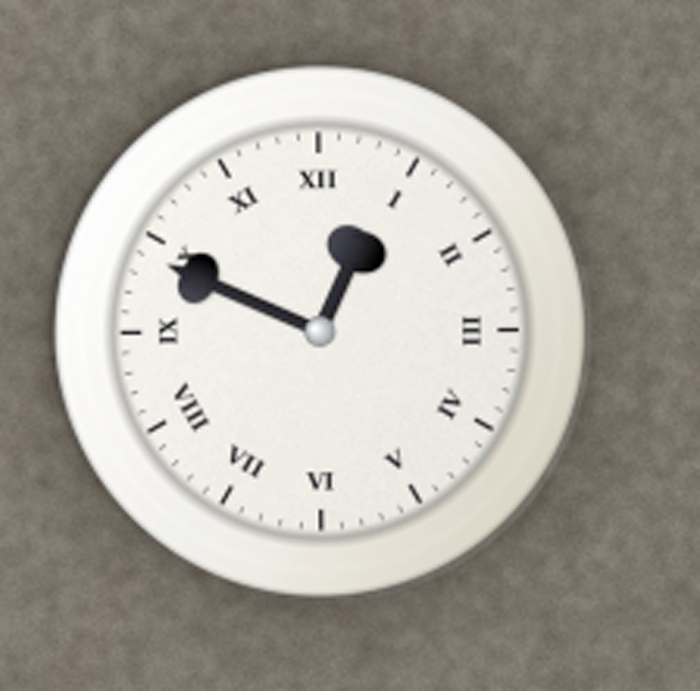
12:49
